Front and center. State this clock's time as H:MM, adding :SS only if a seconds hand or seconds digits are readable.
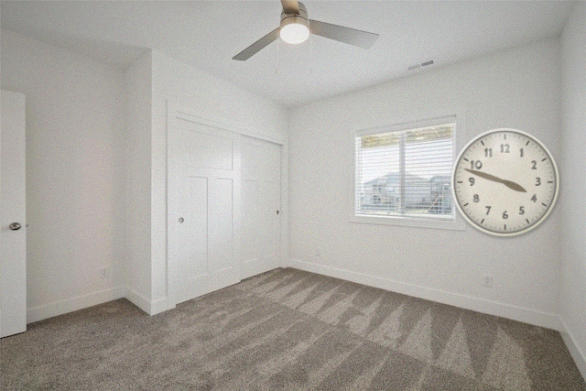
3:48
